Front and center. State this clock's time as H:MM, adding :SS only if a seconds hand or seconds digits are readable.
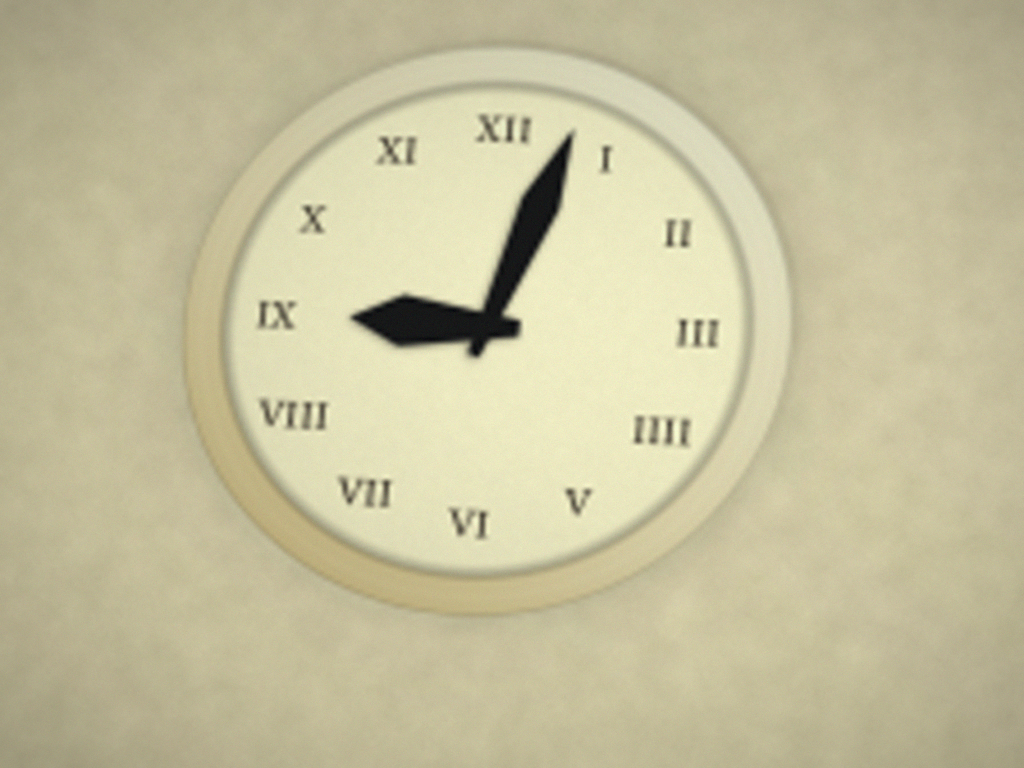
9:03
